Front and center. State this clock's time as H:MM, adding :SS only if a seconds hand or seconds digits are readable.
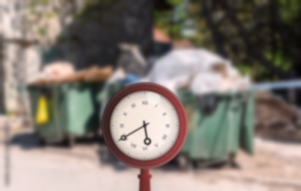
5:40
